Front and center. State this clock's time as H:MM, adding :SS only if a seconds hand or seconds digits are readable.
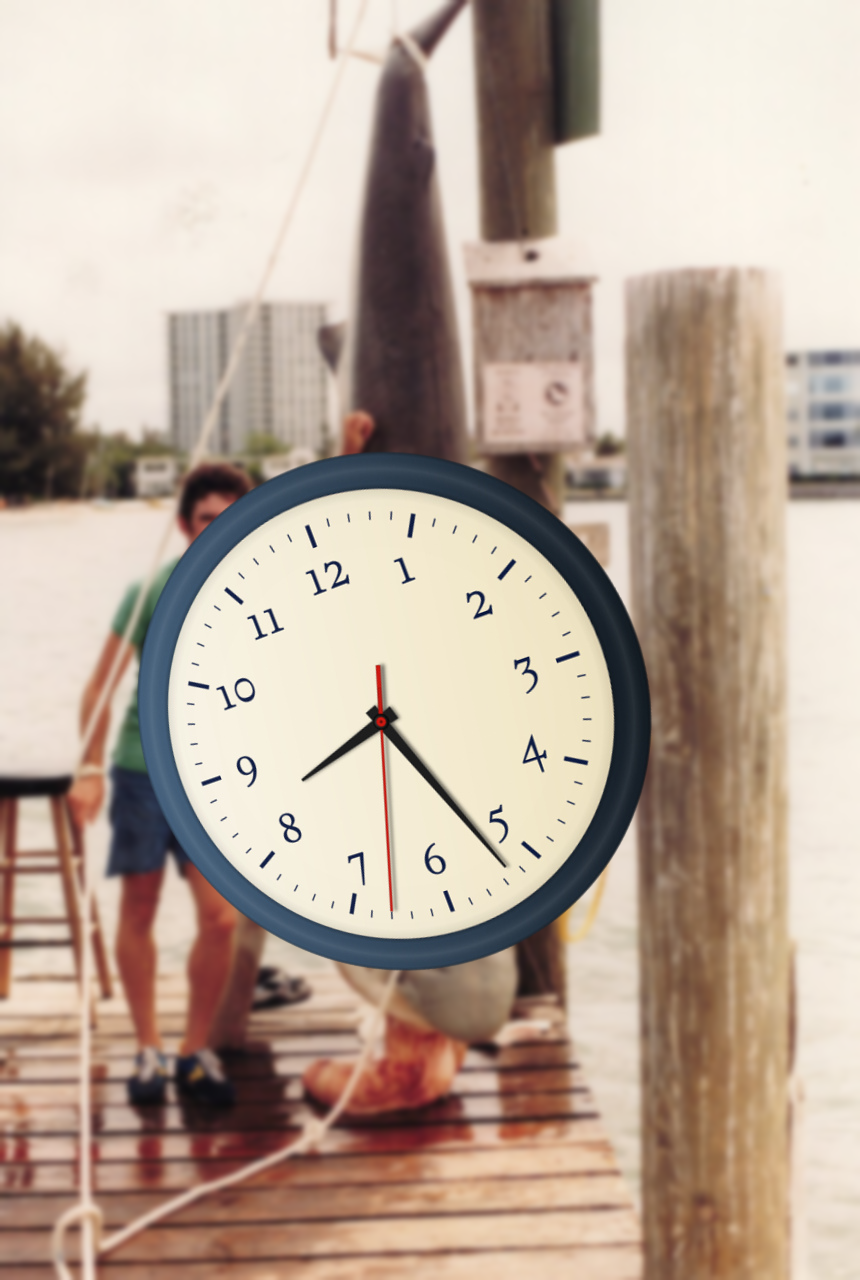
8:26:33
